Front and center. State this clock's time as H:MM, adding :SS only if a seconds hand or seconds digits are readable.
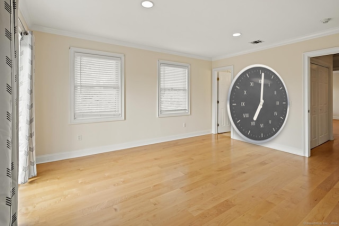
7:01
